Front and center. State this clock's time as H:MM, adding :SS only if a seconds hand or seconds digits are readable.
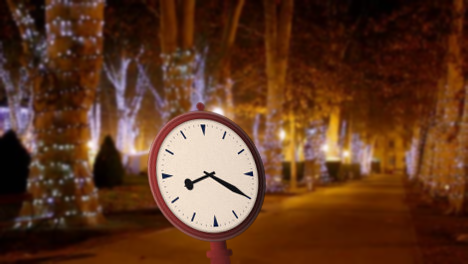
8:20
